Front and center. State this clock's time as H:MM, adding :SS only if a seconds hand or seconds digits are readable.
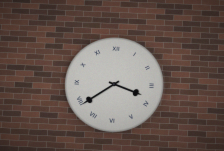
3:39
